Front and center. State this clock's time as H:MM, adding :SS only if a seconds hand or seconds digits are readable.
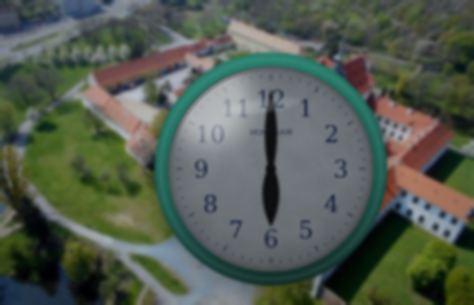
6:00
